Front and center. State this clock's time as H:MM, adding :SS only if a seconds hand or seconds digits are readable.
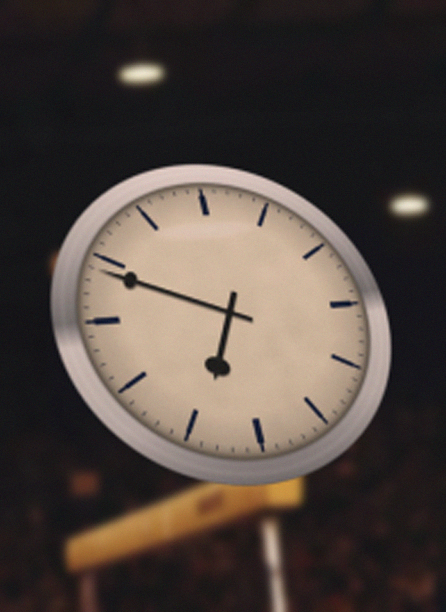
6:49
